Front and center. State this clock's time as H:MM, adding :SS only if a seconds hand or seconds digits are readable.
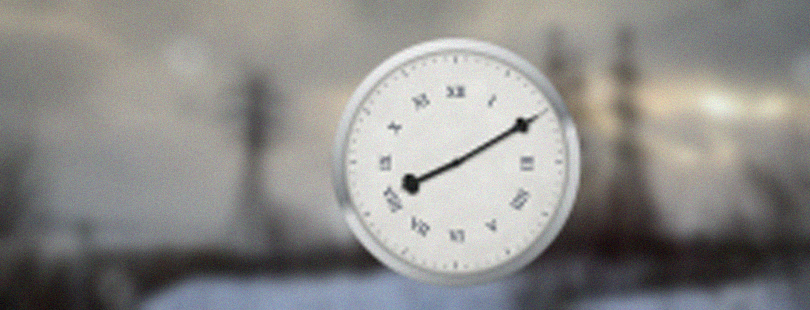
8:10
